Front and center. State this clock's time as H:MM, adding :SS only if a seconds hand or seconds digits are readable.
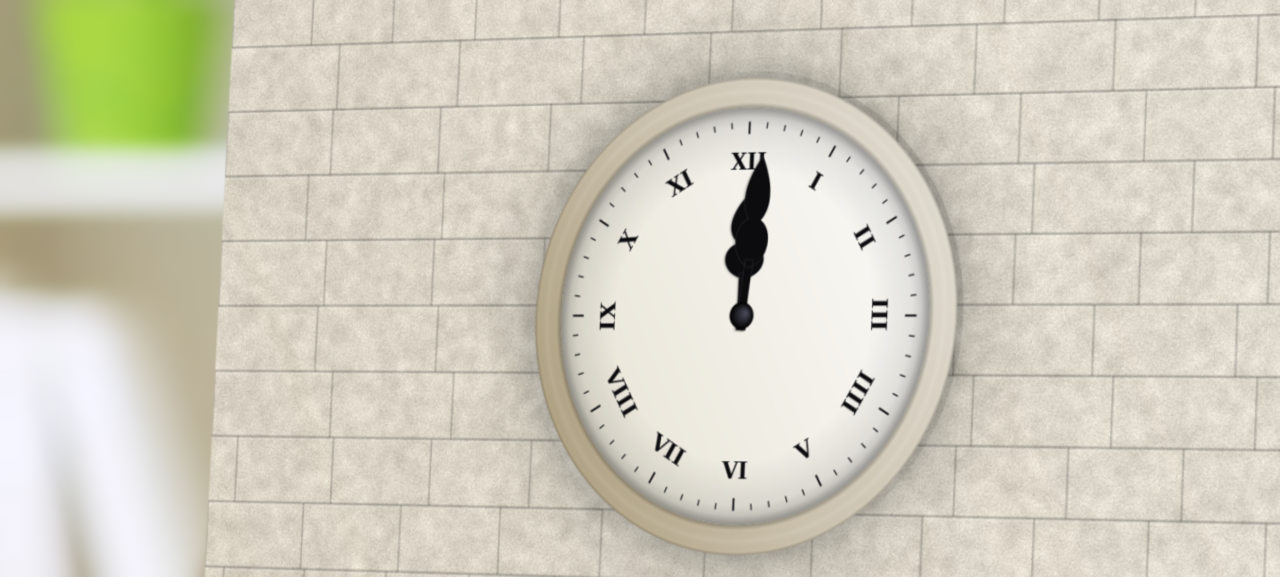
12:01
